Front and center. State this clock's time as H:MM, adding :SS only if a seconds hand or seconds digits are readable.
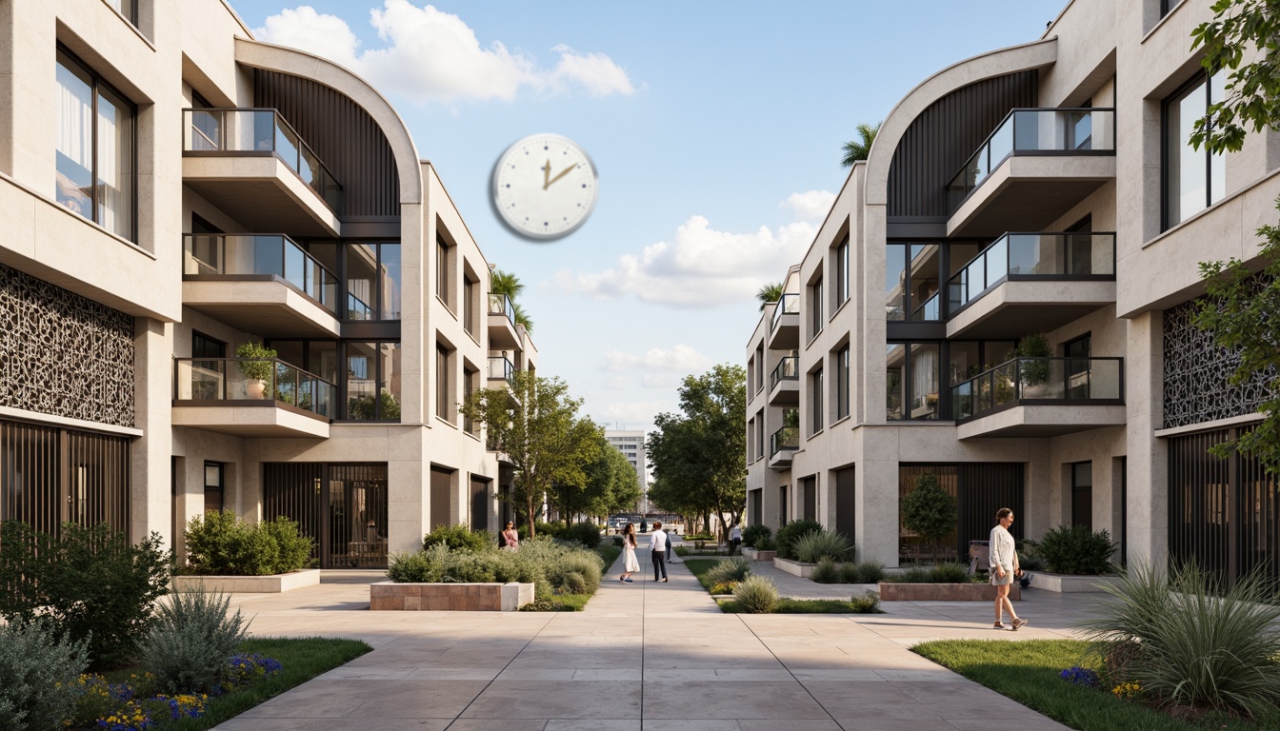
12:09
